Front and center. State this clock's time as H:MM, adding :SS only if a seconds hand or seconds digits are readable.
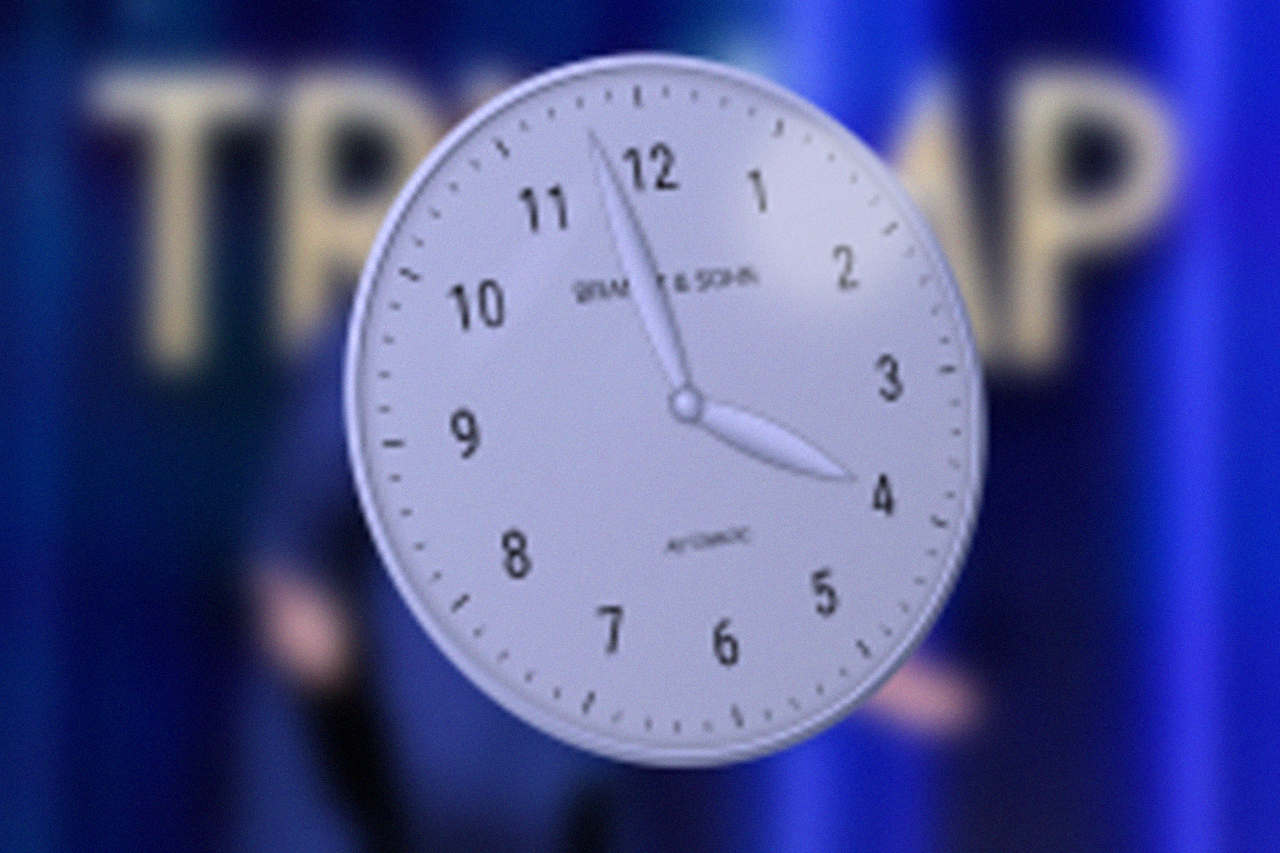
3:58
